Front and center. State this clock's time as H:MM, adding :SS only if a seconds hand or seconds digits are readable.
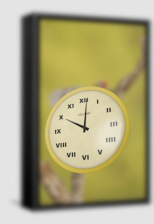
10:01
